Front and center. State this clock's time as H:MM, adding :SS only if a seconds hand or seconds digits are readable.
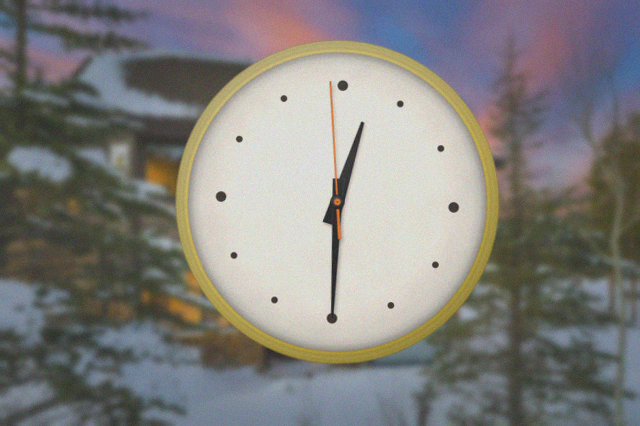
12:29:59
